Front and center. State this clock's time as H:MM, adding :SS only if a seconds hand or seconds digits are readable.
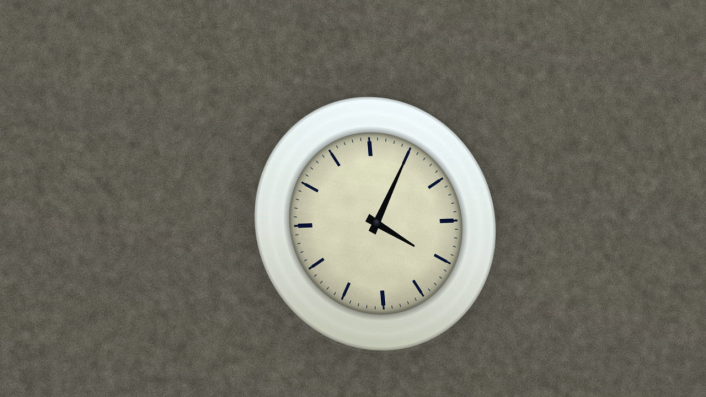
4:05
